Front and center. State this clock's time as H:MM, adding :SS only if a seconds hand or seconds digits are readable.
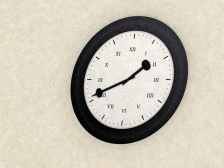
1:41
